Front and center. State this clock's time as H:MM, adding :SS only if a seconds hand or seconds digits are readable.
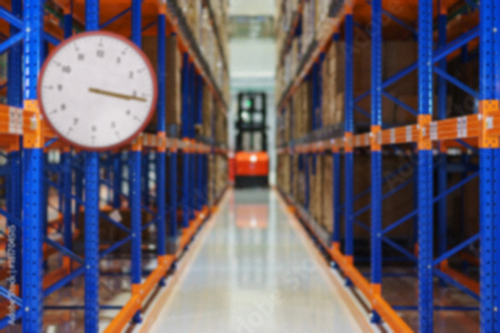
3:16
